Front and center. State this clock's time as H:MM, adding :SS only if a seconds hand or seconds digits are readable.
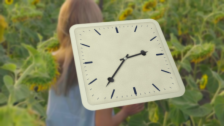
2:37
